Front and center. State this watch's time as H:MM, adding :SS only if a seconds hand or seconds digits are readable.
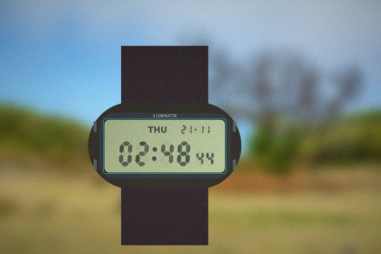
2:48:44
